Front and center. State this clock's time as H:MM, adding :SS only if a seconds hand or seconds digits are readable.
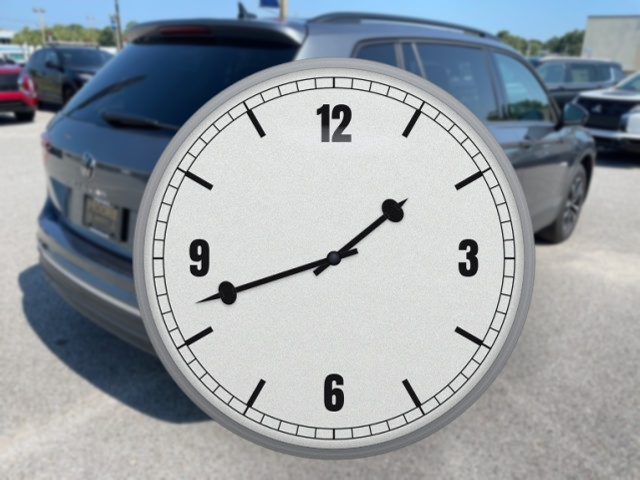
1:42
